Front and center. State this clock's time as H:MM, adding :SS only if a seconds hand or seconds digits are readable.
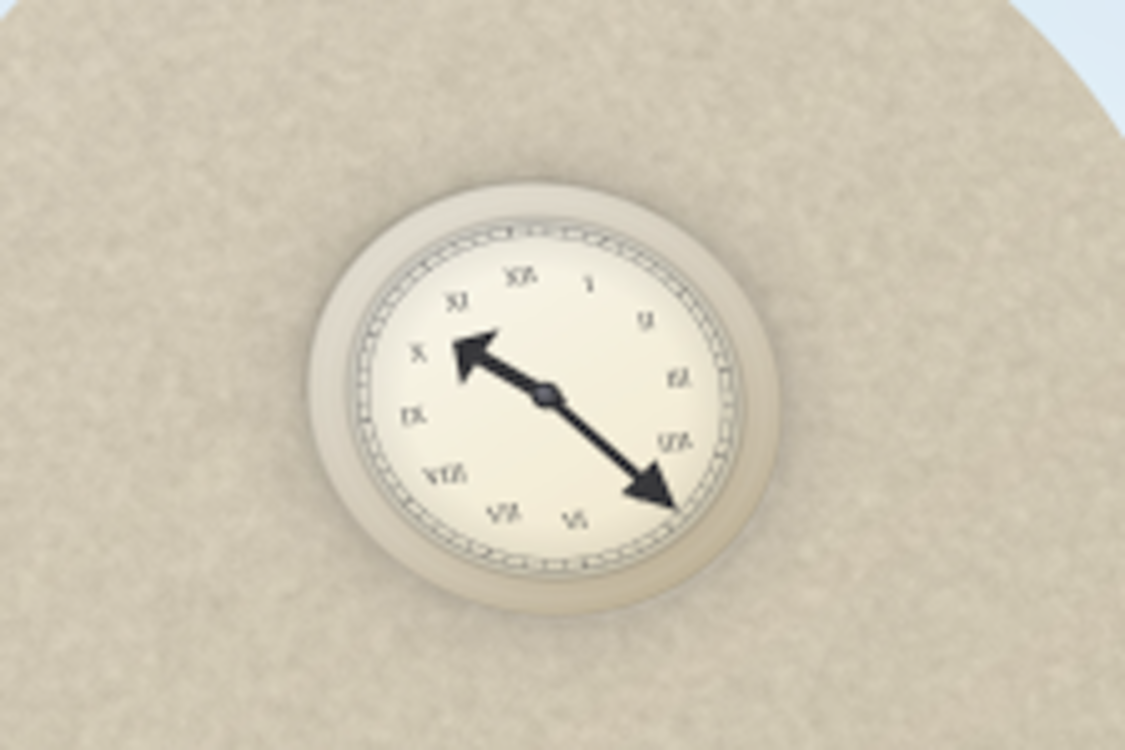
10:24
